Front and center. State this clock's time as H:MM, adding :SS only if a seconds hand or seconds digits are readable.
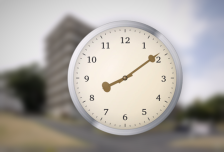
8:09
